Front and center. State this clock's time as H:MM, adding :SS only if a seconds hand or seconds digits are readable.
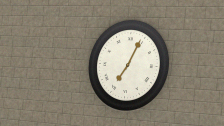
7:04
